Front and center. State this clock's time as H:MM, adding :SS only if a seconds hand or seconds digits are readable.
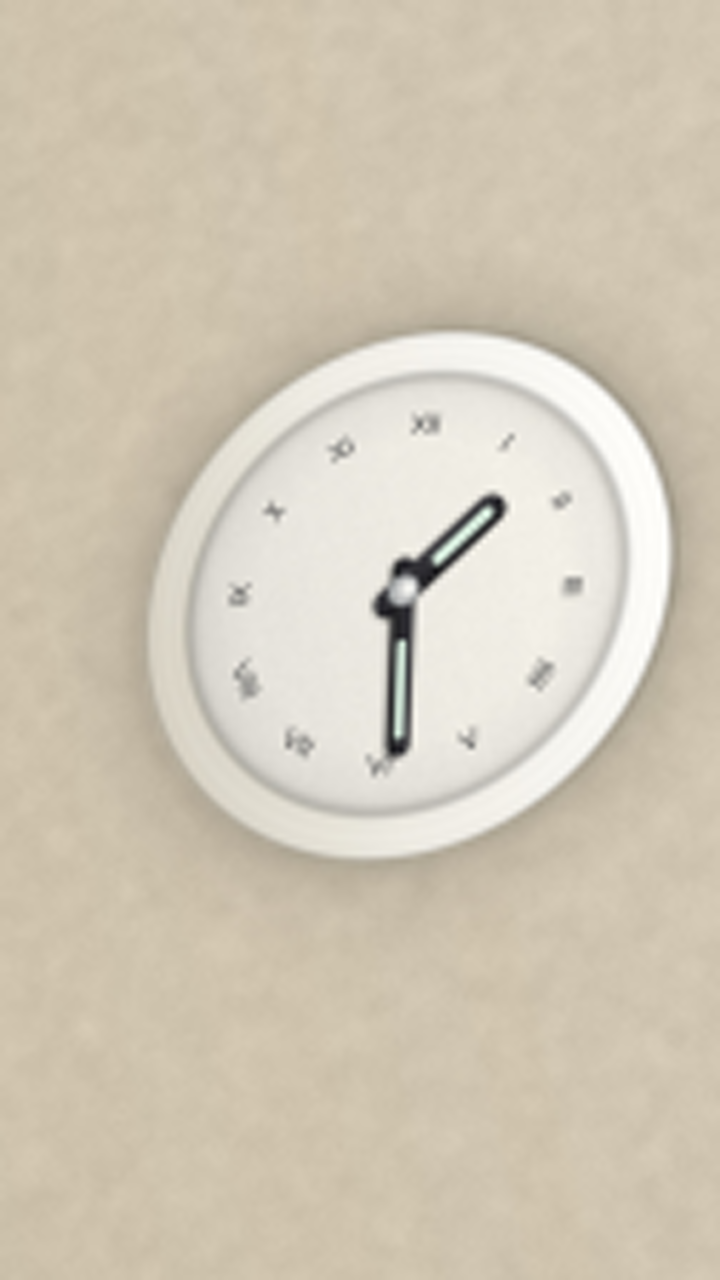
1:29
